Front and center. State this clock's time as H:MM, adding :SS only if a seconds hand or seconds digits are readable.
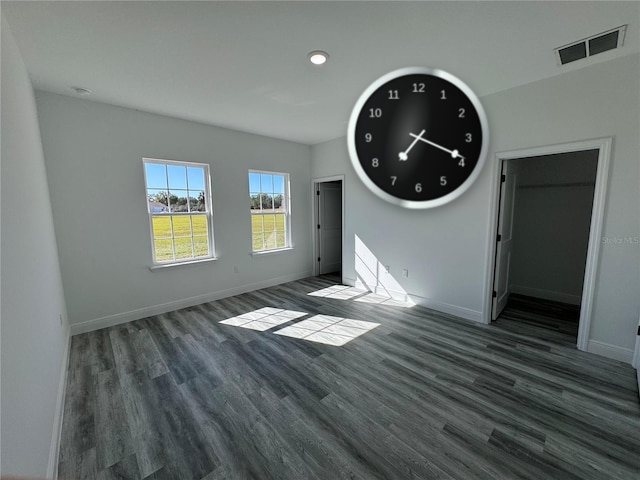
7:19
